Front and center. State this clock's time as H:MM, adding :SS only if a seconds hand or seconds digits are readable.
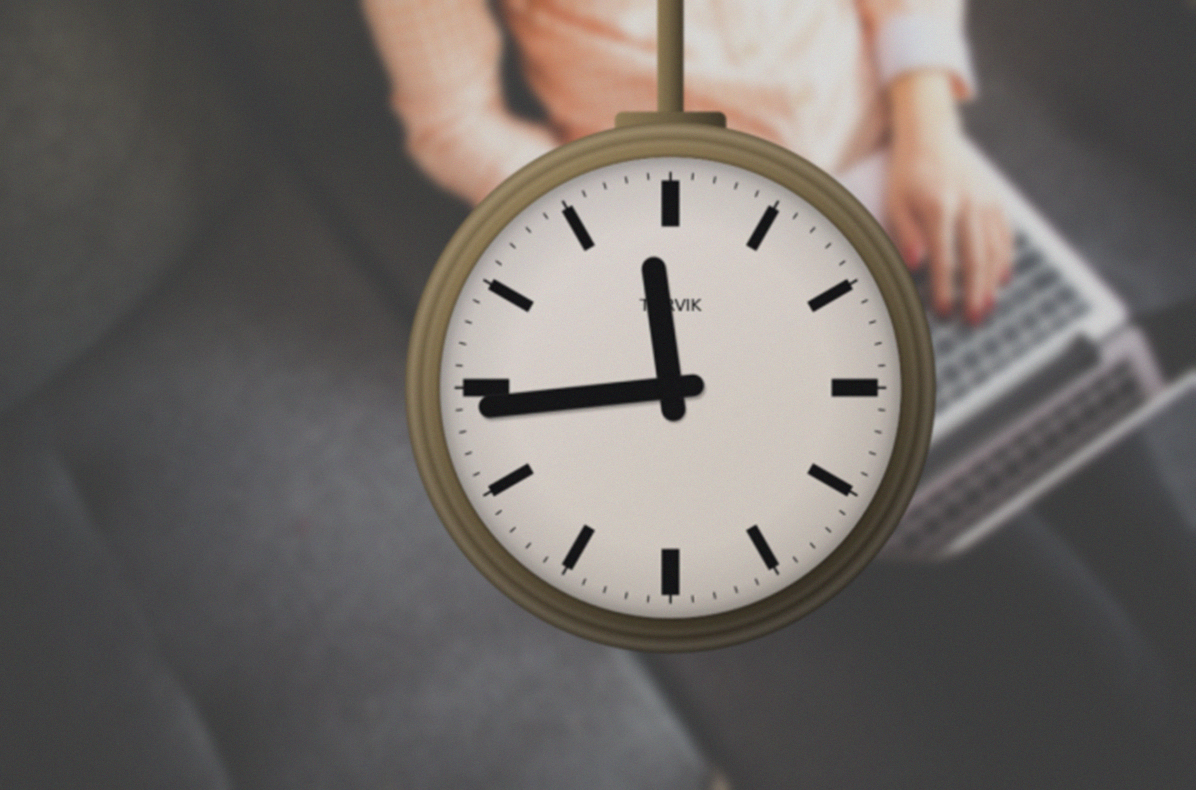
11:44
